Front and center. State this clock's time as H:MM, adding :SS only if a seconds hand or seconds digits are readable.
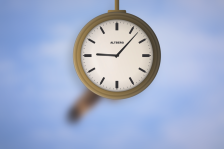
9:07
